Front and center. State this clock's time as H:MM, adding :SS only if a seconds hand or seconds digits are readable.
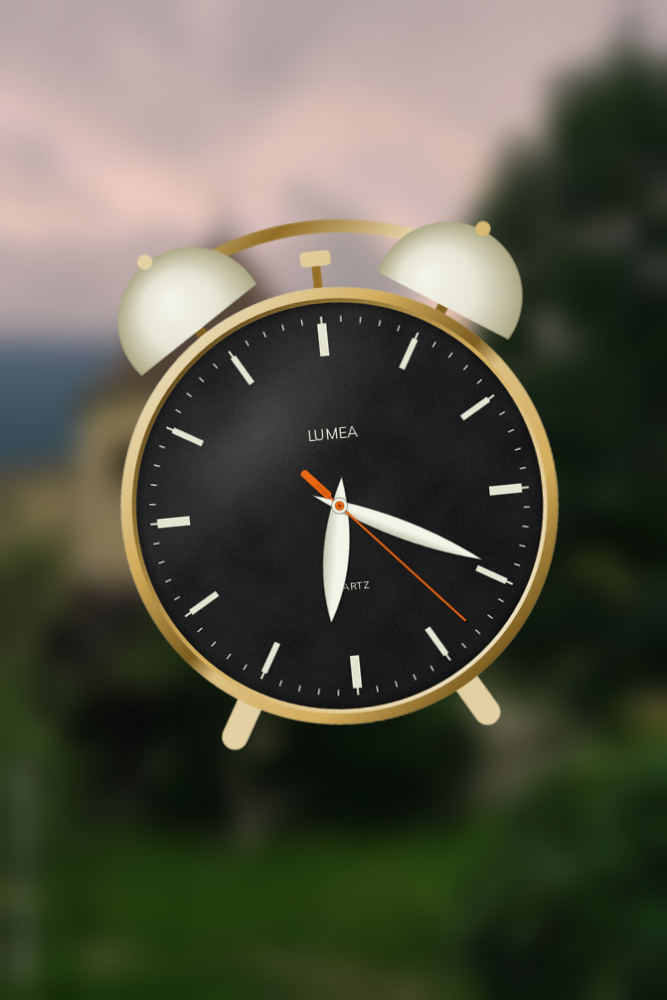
6:19:23
